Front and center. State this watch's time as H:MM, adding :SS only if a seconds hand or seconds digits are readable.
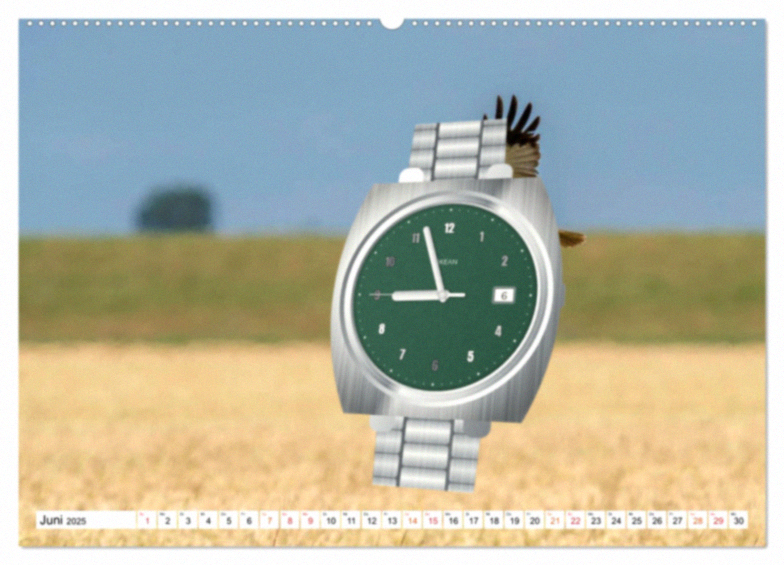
8:56:45
